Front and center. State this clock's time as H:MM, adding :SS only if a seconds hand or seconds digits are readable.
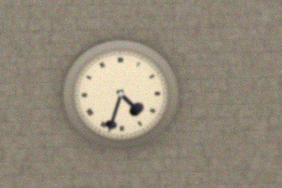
4:33
